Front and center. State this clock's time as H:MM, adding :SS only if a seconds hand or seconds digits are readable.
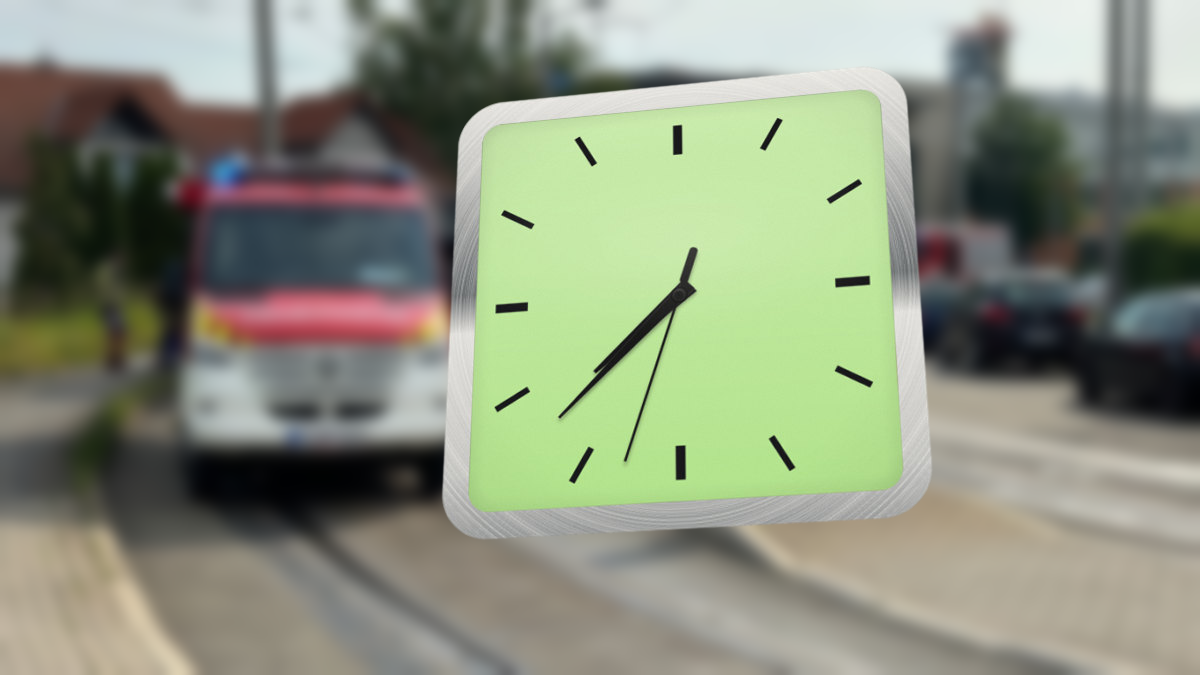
7:37:33
